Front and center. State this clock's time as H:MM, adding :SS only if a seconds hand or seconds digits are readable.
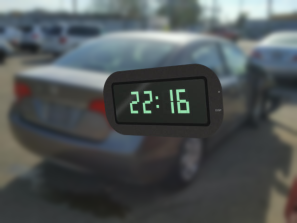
22:16
